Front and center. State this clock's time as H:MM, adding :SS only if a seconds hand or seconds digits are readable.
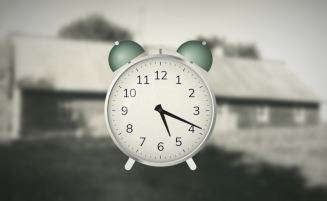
5:19
